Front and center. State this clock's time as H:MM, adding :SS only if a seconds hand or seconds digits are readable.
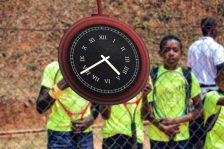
4:40
